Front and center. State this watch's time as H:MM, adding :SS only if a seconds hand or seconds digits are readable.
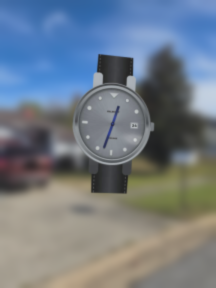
12:33
